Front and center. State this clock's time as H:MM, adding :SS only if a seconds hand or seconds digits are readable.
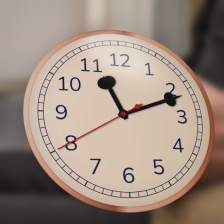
11:11:40
